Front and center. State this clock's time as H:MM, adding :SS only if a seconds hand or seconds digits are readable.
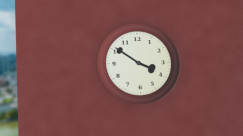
3:51
